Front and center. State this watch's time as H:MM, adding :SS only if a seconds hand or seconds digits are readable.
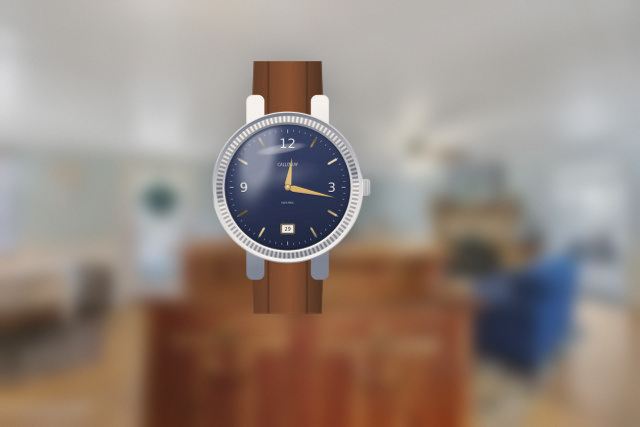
12:17
